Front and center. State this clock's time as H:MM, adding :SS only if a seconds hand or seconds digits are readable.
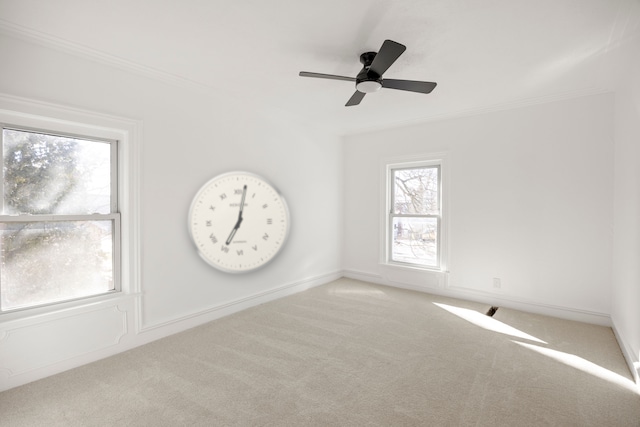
7:02
